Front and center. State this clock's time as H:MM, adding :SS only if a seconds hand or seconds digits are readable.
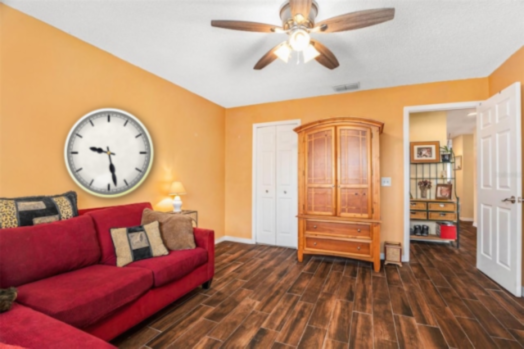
9:28
